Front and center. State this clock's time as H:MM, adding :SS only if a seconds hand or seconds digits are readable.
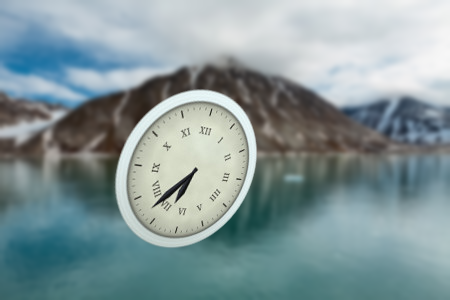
6:37
